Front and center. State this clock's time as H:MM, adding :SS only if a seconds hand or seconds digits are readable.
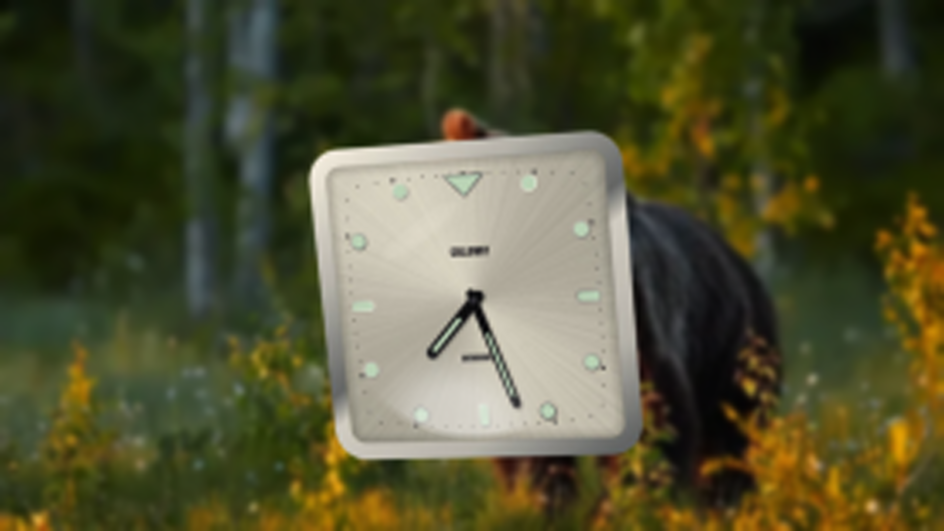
7:27
